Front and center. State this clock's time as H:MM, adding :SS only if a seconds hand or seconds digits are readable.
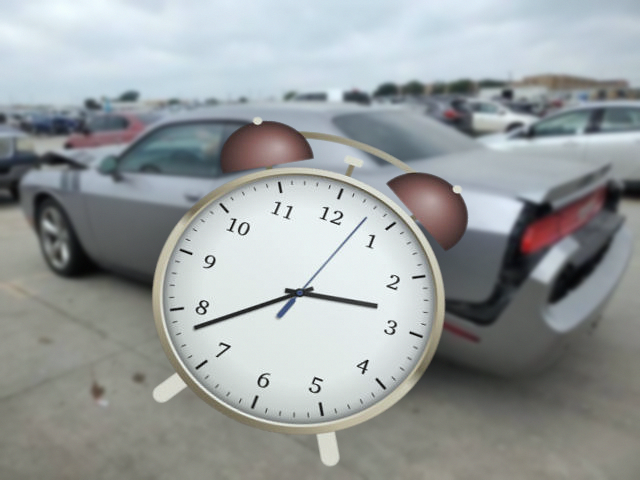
2:38:03
